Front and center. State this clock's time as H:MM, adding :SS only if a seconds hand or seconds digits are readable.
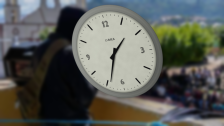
1:34
